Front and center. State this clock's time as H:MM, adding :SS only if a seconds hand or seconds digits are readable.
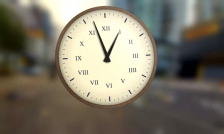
12:57
